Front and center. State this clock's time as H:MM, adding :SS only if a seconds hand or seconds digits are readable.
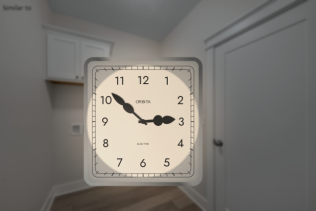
2:52
